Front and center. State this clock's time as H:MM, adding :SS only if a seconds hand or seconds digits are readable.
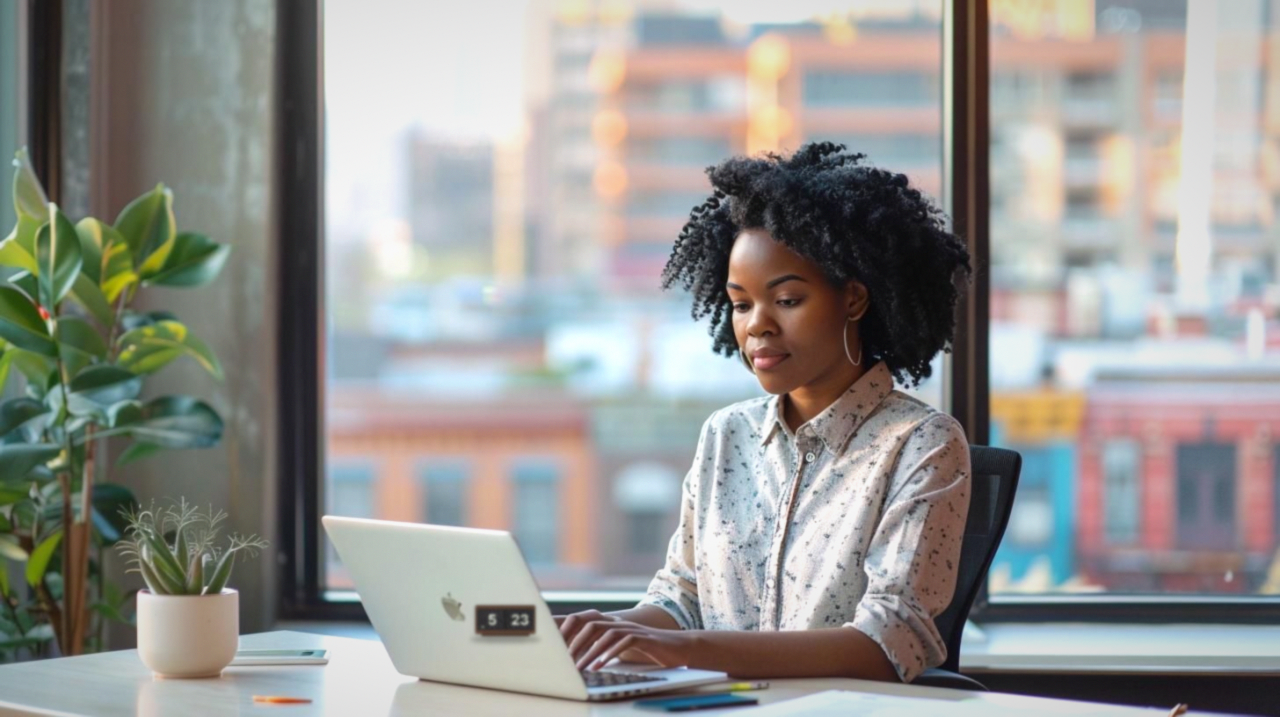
5:23
